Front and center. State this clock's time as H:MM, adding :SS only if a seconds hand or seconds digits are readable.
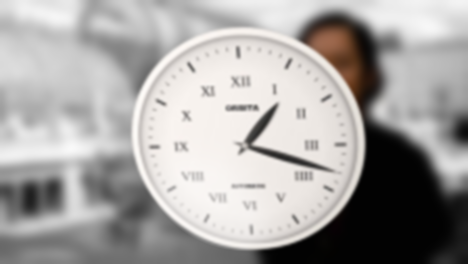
1:18
